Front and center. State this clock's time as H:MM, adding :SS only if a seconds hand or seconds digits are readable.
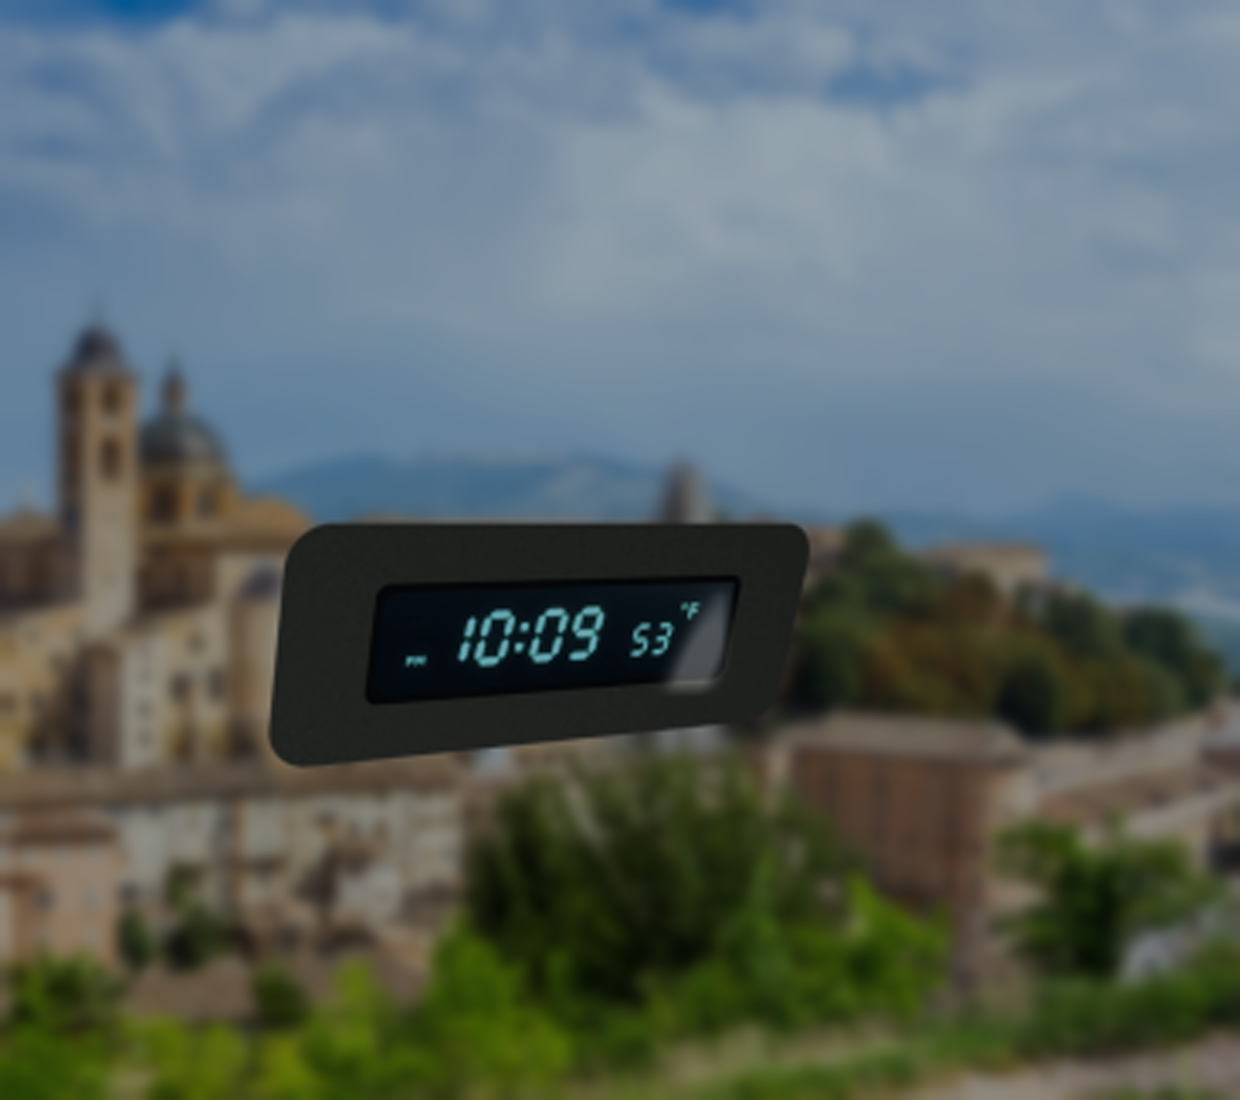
10:09
